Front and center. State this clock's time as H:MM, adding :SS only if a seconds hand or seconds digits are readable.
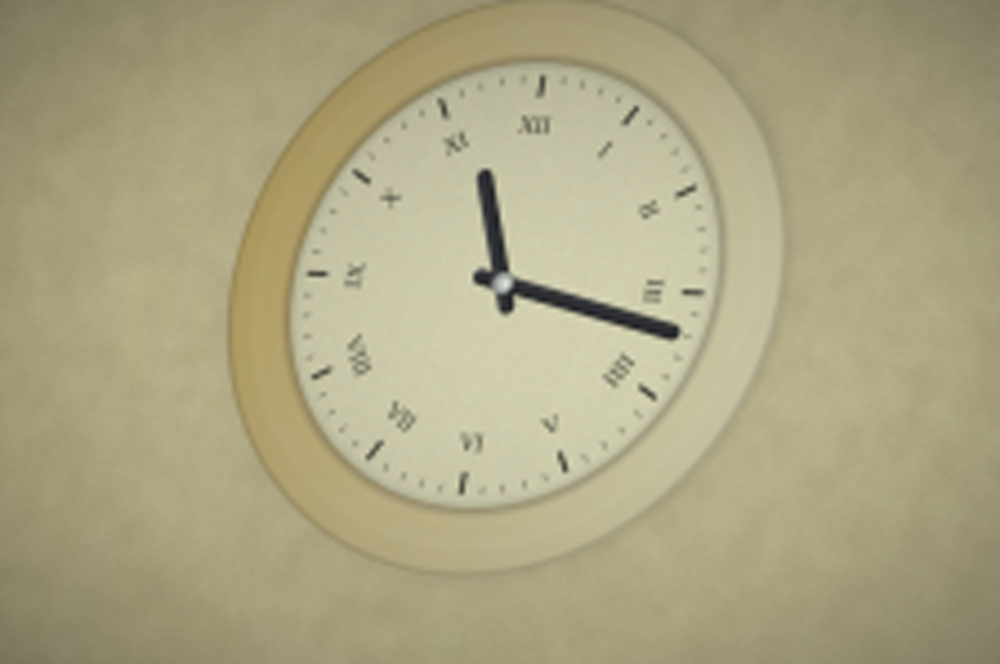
11:17
